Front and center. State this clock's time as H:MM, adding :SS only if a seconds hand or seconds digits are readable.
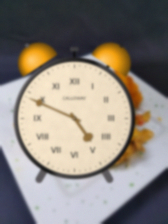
4:49
